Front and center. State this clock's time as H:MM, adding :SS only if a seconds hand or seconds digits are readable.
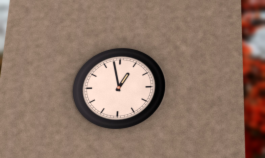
12:58
